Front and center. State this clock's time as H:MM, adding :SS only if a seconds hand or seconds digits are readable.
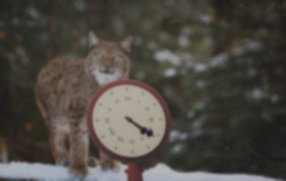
4:21
